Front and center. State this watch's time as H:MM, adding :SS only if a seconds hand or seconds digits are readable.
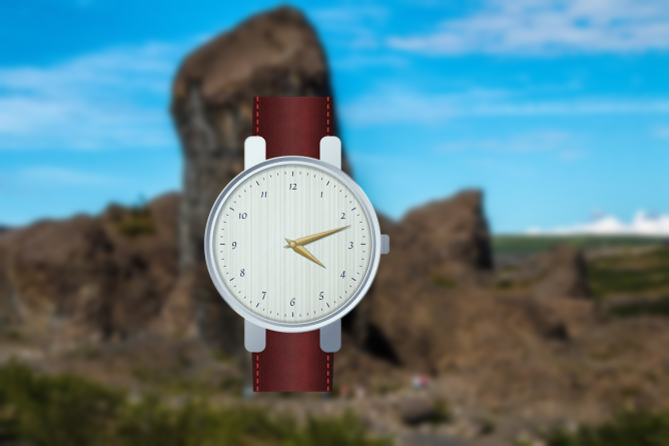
4:12
